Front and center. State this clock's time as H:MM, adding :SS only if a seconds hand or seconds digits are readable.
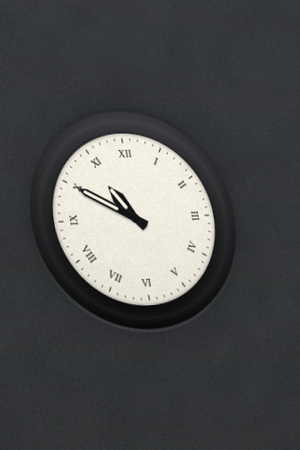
10:50
